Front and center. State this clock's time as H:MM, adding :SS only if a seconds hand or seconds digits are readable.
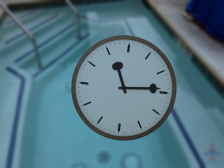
11:14
